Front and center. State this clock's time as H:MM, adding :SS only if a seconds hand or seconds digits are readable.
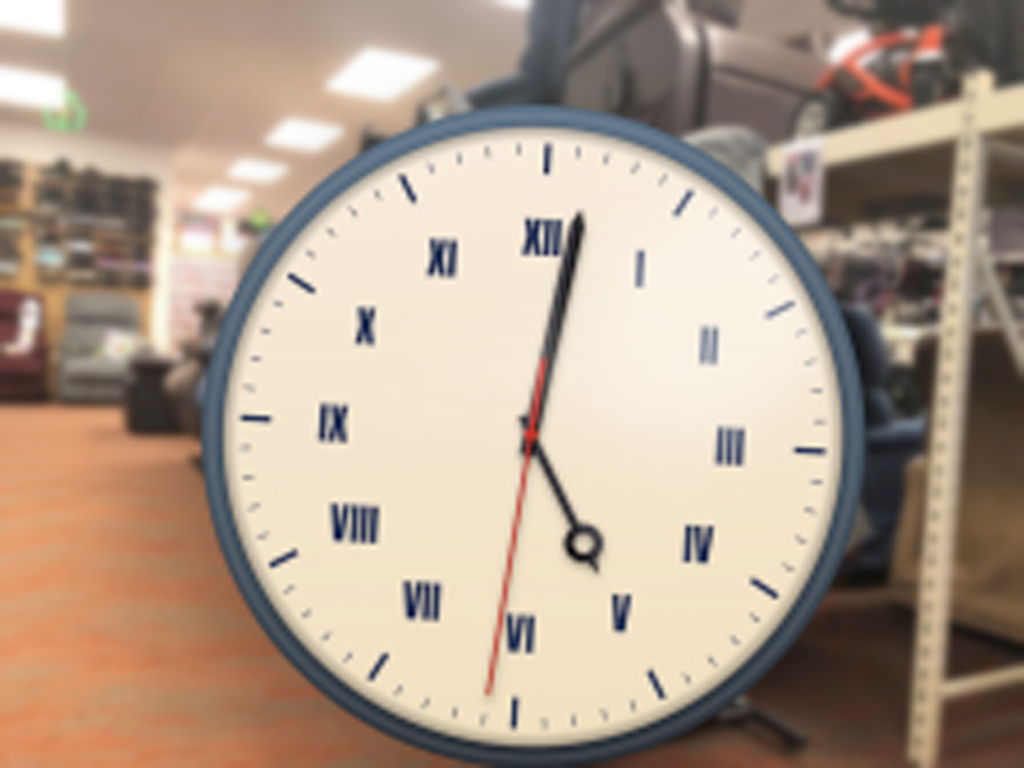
5:01:31
